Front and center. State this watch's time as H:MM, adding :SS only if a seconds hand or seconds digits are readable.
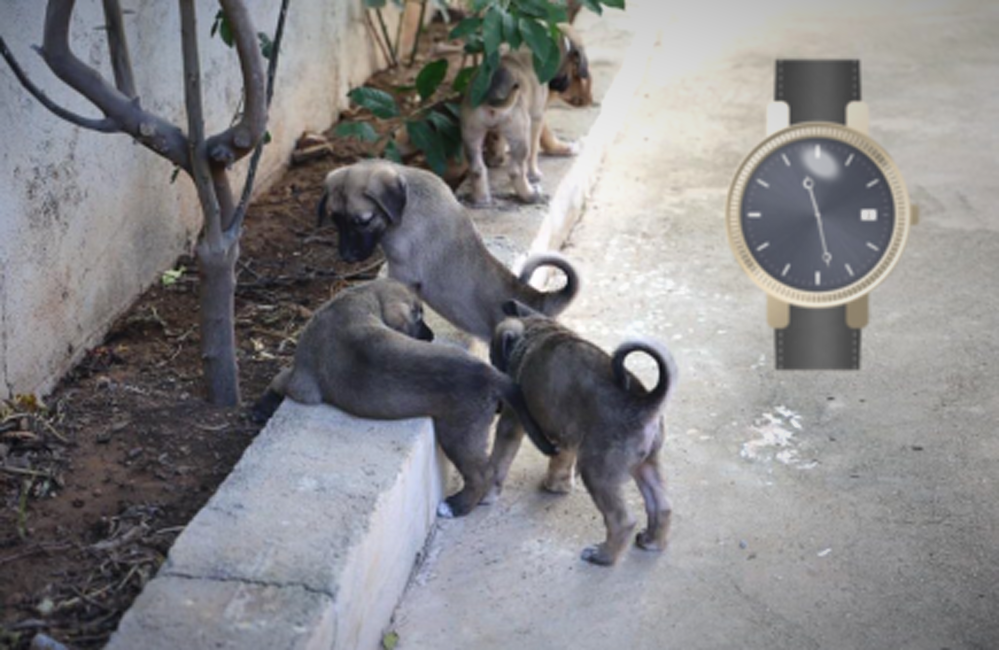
11:28
